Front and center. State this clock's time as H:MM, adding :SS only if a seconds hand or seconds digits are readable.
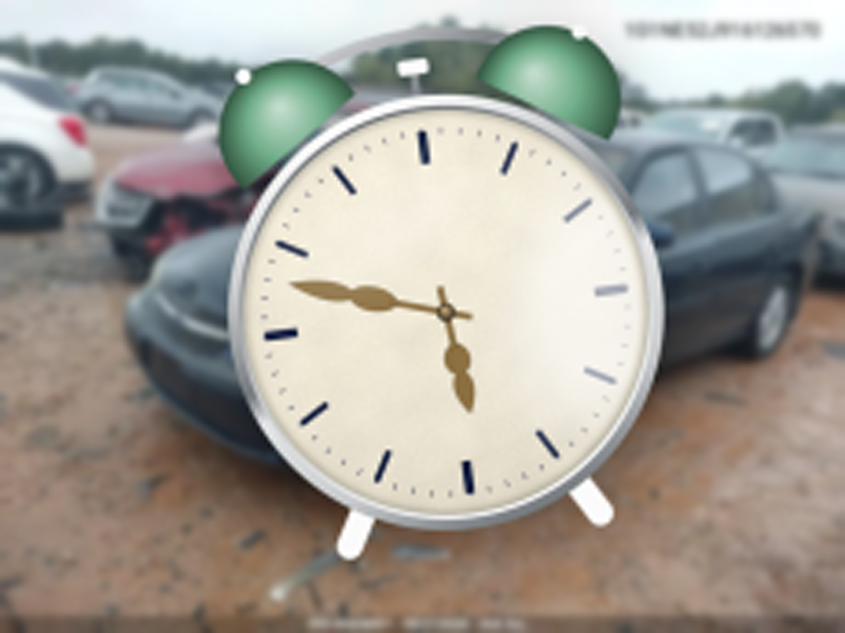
5:48
